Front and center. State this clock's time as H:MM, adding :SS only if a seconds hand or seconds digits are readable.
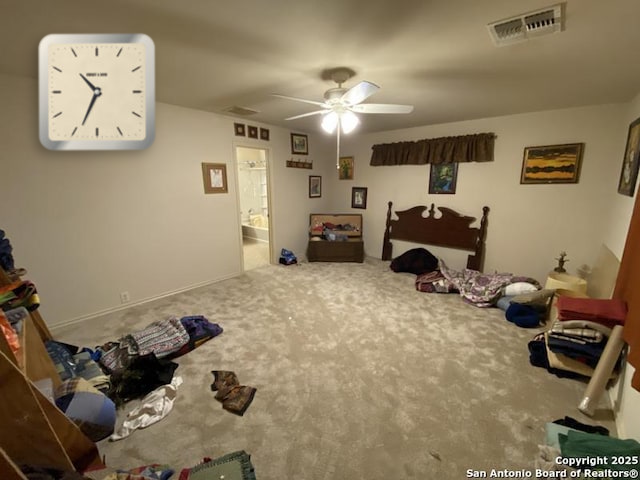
10:34
